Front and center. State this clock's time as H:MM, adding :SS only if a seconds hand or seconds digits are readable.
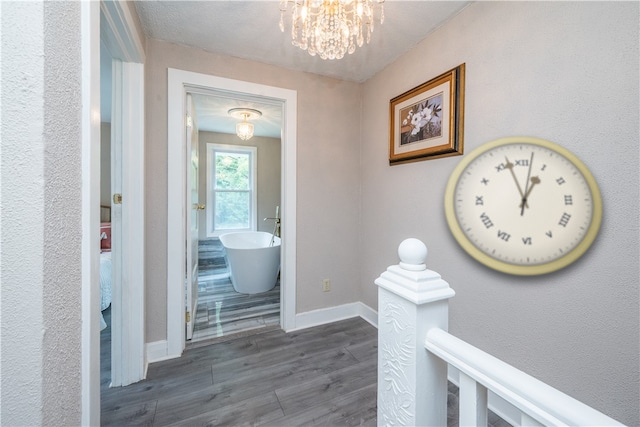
12:57:02
